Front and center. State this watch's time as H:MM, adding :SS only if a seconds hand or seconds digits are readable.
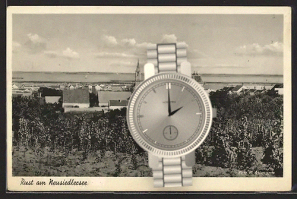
2:00
